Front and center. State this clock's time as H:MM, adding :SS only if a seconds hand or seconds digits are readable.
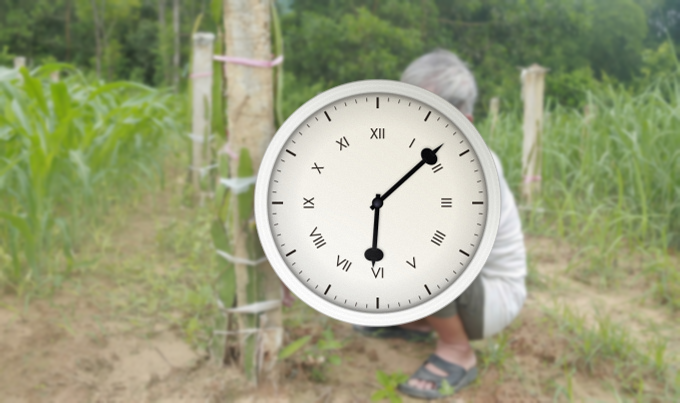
6:08
